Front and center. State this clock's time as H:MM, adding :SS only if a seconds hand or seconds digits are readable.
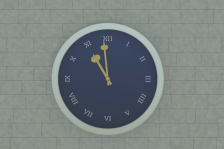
10:59
